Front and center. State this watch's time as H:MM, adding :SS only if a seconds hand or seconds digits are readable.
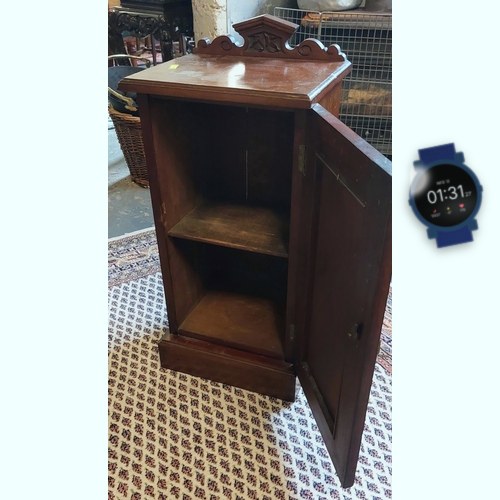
1:31
